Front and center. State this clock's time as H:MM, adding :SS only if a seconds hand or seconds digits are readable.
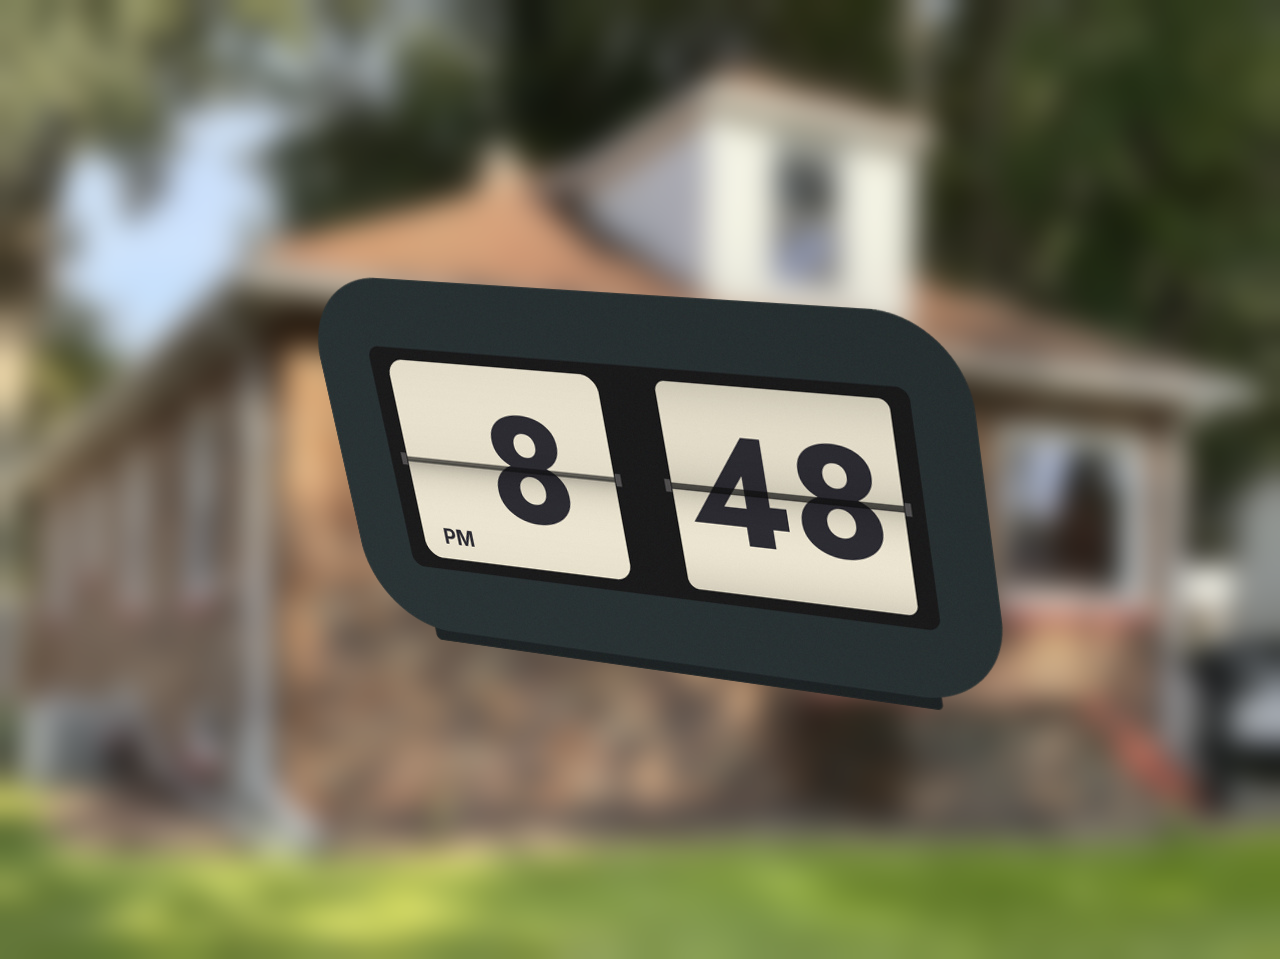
8:48
